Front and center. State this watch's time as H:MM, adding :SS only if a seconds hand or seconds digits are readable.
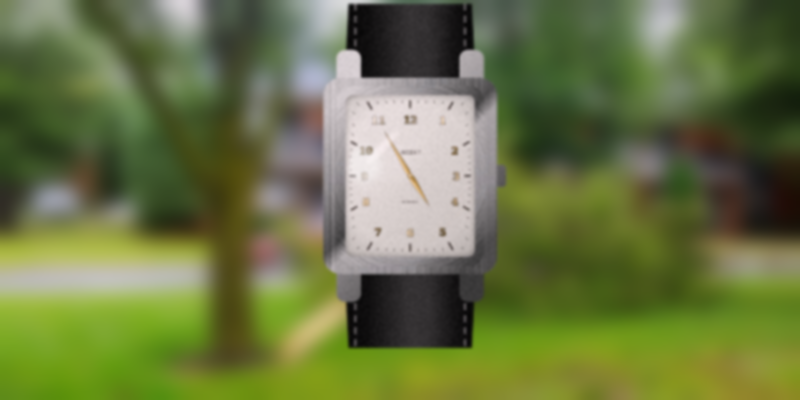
4:55
